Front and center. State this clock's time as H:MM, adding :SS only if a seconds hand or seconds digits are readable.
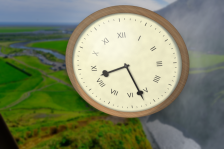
8:27
